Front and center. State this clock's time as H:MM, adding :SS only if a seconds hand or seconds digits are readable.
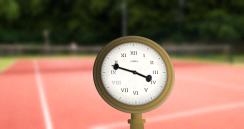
3:48
